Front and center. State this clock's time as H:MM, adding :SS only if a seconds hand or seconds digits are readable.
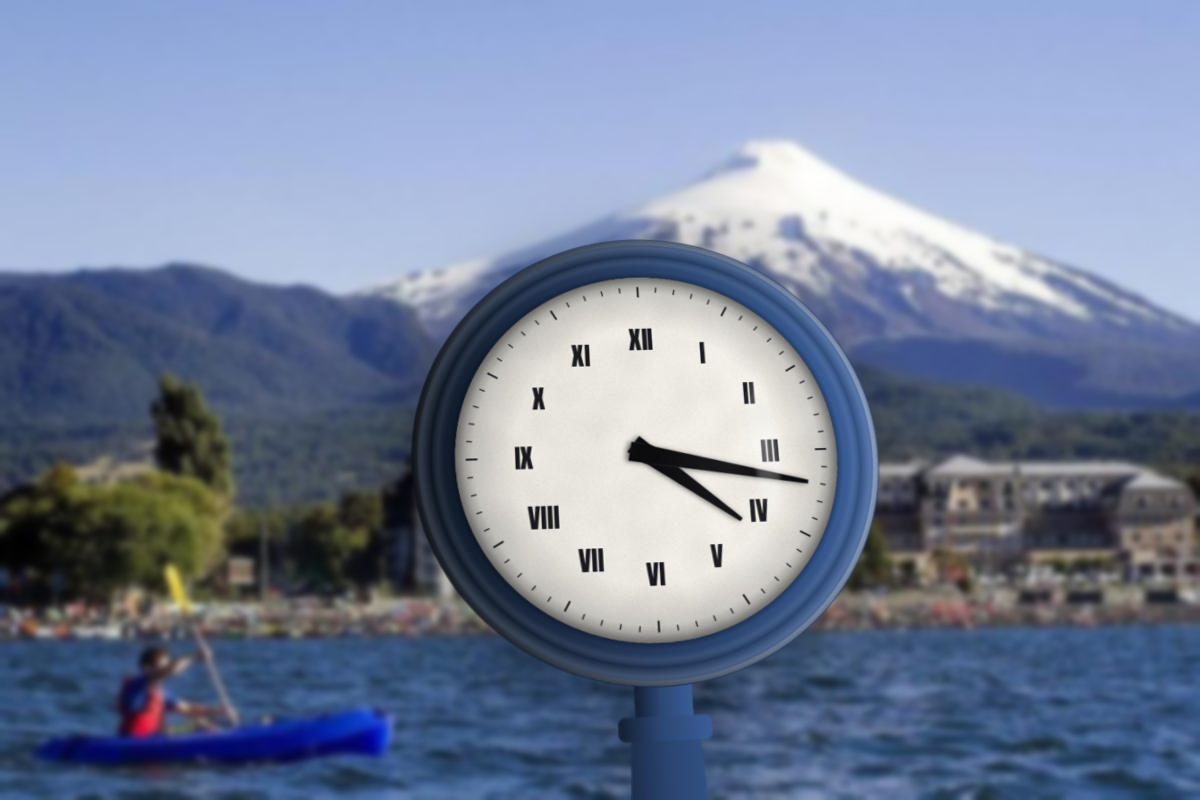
4:17
